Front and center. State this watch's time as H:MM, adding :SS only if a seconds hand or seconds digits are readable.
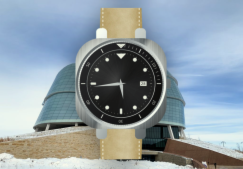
5:44
